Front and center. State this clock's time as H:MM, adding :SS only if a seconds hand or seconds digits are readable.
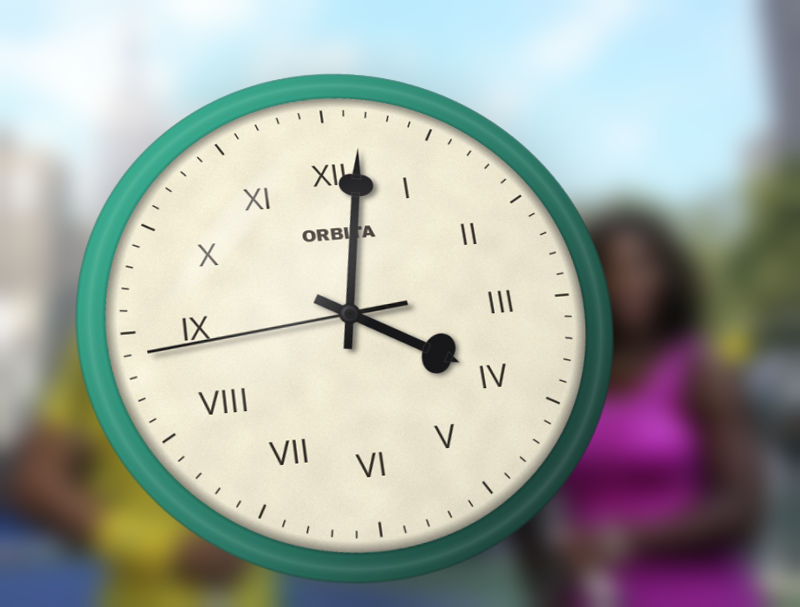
4:01:44
